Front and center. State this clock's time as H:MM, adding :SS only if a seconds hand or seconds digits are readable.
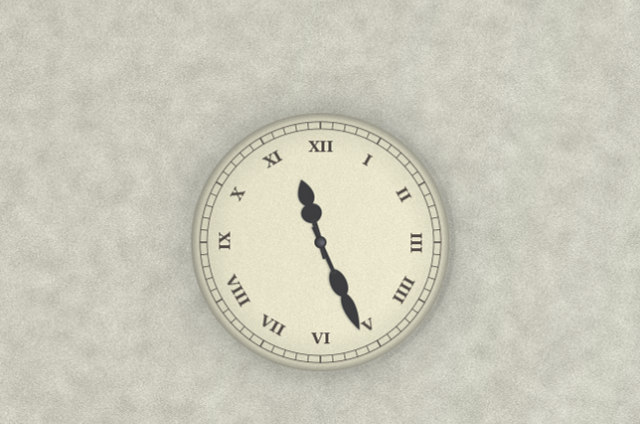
11:26
